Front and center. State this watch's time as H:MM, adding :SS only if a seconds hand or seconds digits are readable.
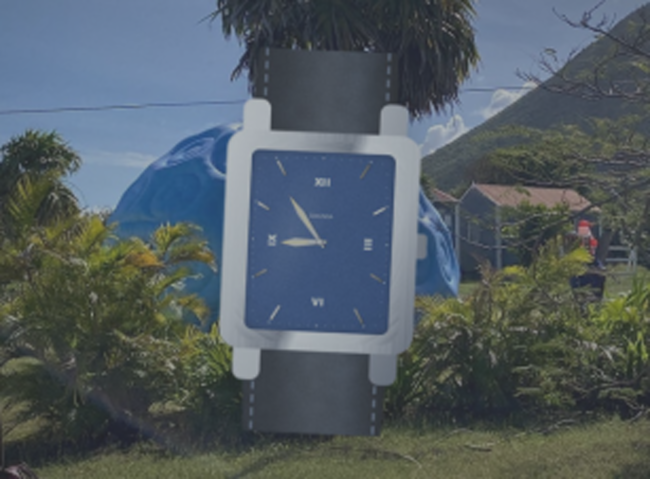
8:54
